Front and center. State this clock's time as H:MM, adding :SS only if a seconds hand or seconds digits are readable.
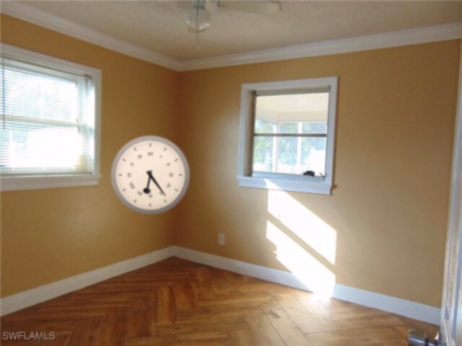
6:24
